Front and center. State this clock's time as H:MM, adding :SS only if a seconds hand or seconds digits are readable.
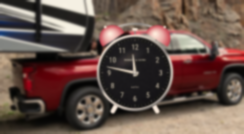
11:47
